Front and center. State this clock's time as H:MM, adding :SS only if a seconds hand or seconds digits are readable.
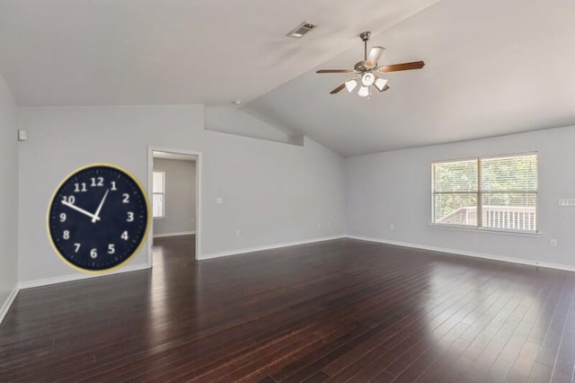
12:49
